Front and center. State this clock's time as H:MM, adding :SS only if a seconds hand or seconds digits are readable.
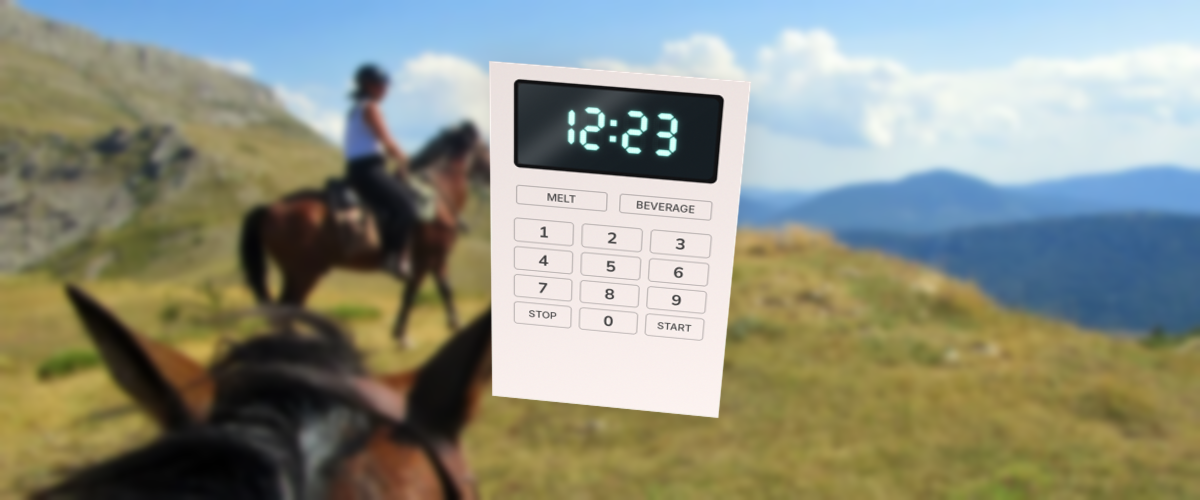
12:23
